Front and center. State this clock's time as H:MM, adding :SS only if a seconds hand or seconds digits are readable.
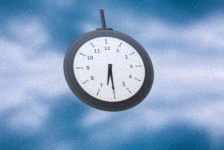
6:30
